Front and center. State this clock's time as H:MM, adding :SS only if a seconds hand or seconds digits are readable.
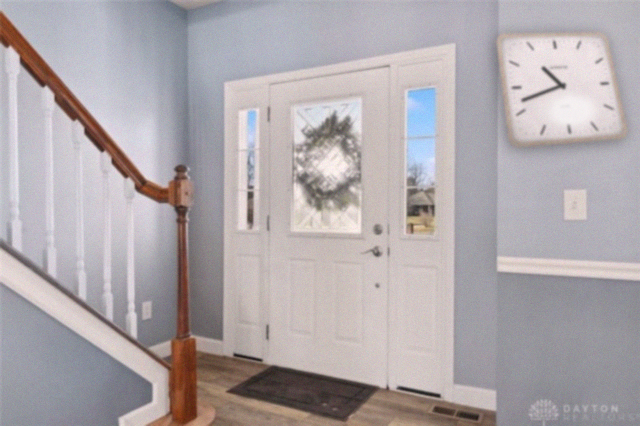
10:42
